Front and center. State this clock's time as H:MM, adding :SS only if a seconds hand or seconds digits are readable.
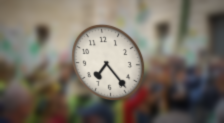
7:24
